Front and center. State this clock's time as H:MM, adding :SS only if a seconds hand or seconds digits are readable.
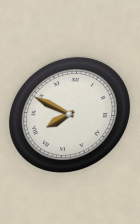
7:49
